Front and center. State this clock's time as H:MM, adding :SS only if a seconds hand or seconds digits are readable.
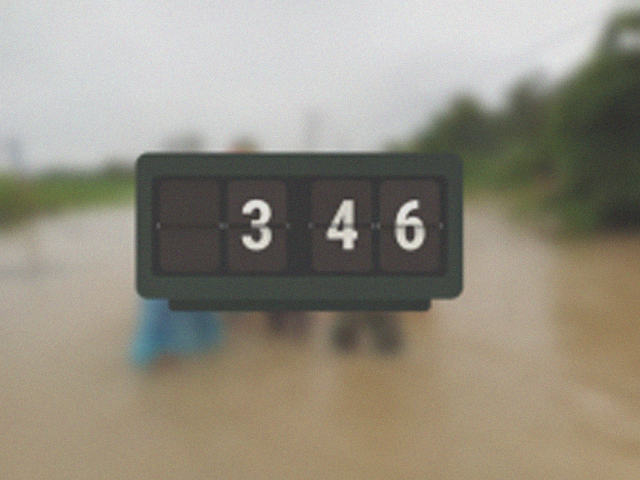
3:46
